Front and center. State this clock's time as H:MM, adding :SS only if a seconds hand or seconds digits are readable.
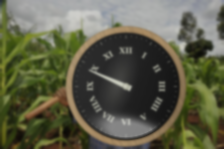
9:49
